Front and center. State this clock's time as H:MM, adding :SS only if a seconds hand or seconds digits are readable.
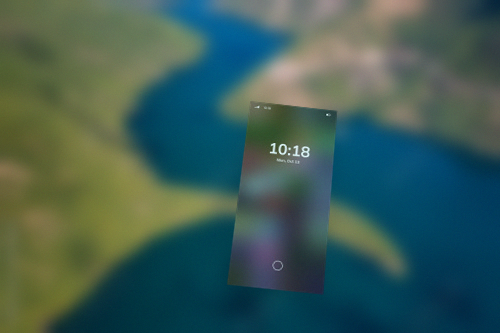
10:18
